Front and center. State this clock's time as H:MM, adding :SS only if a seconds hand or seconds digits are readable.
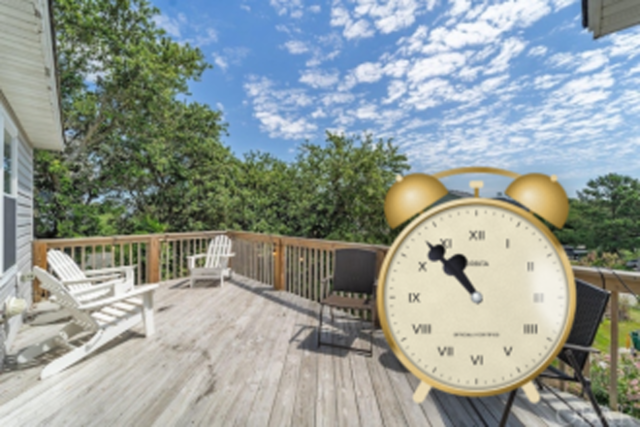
10:53
